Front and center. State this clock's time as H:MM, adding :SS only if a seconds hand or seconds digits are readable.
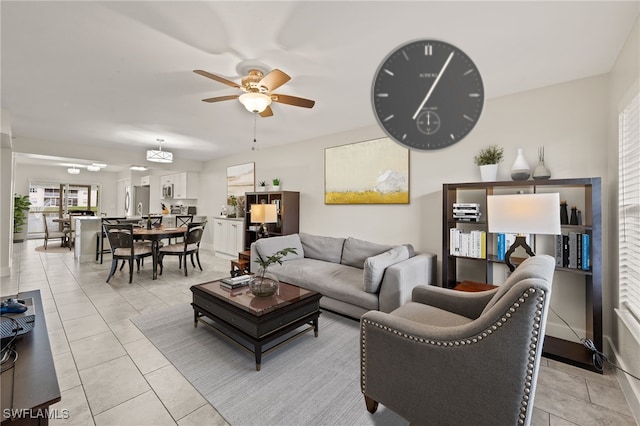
7:05
